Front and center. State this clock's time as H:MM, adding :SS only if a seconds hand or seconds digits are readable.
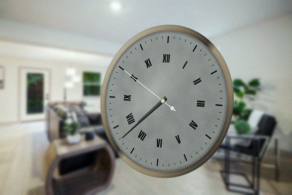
7:37:50
